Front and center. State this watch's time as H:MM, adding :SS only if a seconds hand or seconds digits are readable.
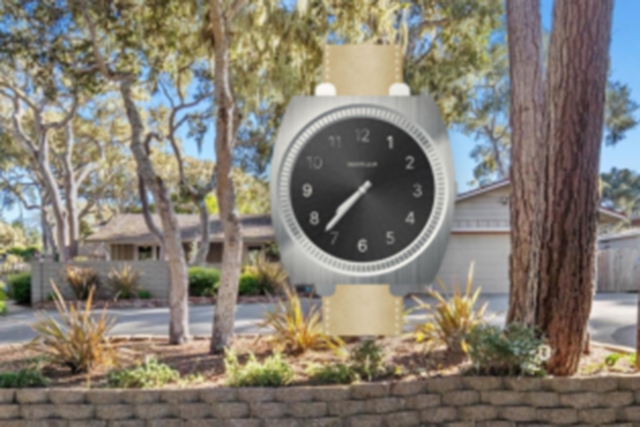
7:37
